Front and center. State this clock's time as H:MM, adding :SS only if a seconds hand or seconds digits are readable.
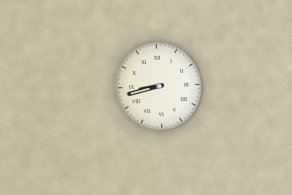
8:43
